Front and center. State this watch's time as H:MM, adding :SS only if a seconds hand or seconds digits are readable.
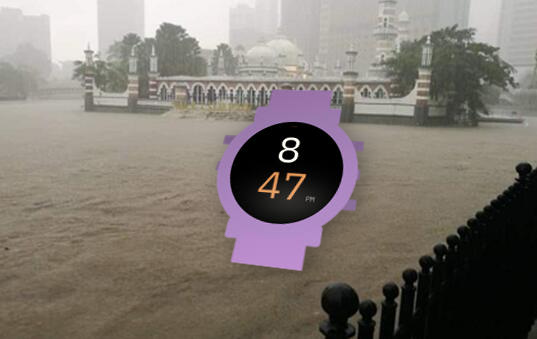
8:47
